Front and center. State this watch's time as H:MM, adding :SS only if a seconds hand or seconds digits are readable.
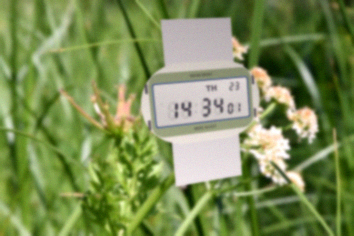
14:34:01
